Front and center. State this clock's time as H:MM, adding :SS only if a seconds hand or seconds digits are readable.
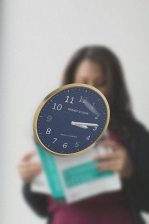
3:14
